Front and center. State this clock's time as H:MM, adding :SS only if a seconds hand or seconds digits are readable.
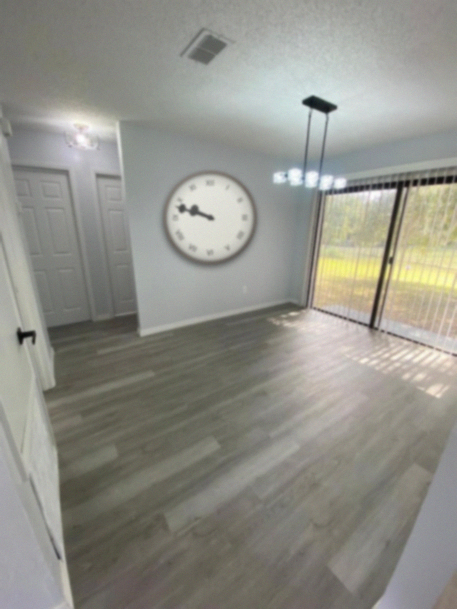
9:48
